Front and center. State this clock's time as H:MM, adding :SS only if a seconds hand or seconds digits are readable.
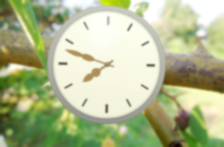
7:48
